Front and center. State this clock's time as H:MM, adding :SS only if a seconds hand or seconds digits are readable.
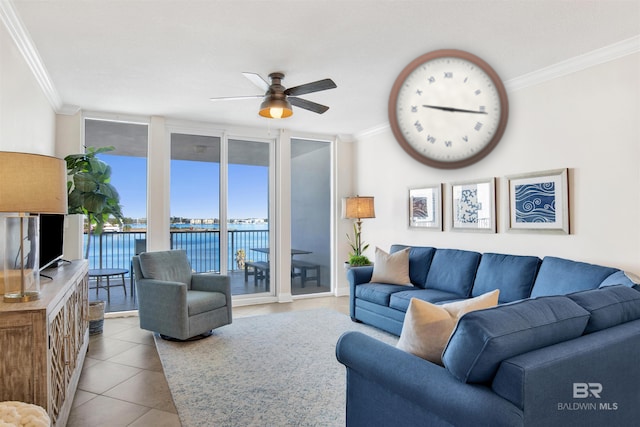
9:16
